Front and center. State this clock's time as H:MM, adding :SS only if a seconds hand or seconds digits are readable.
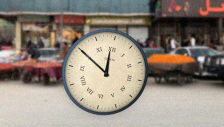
11:50
